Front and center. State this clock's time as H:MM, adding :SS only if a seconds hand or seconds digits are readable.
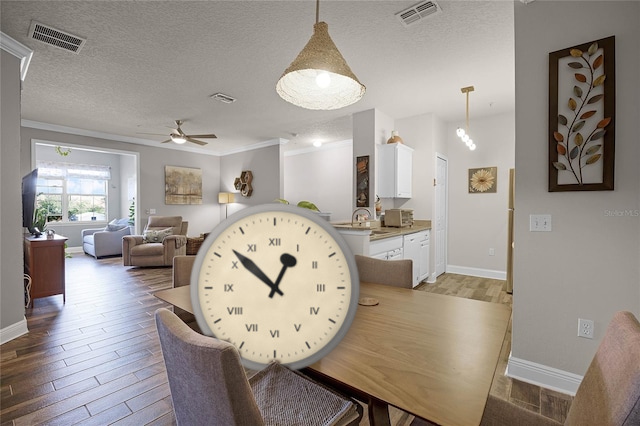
12:52
